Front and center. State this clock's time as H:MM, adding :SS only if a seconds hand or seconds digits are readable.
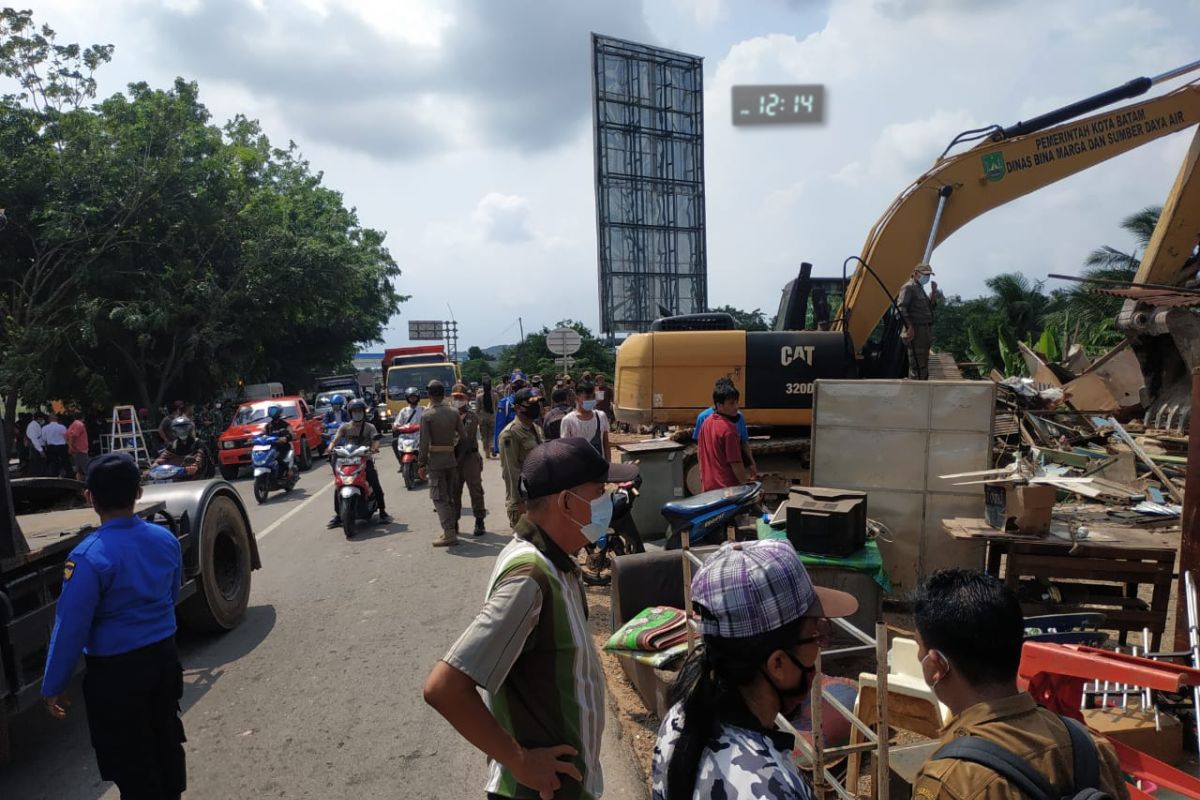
12:14
